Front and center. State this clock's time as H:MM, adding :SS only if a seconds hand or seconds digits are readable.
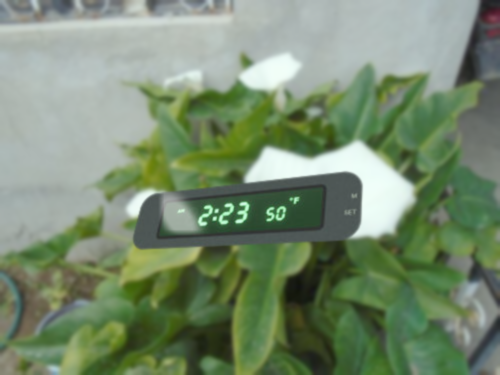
2:23
